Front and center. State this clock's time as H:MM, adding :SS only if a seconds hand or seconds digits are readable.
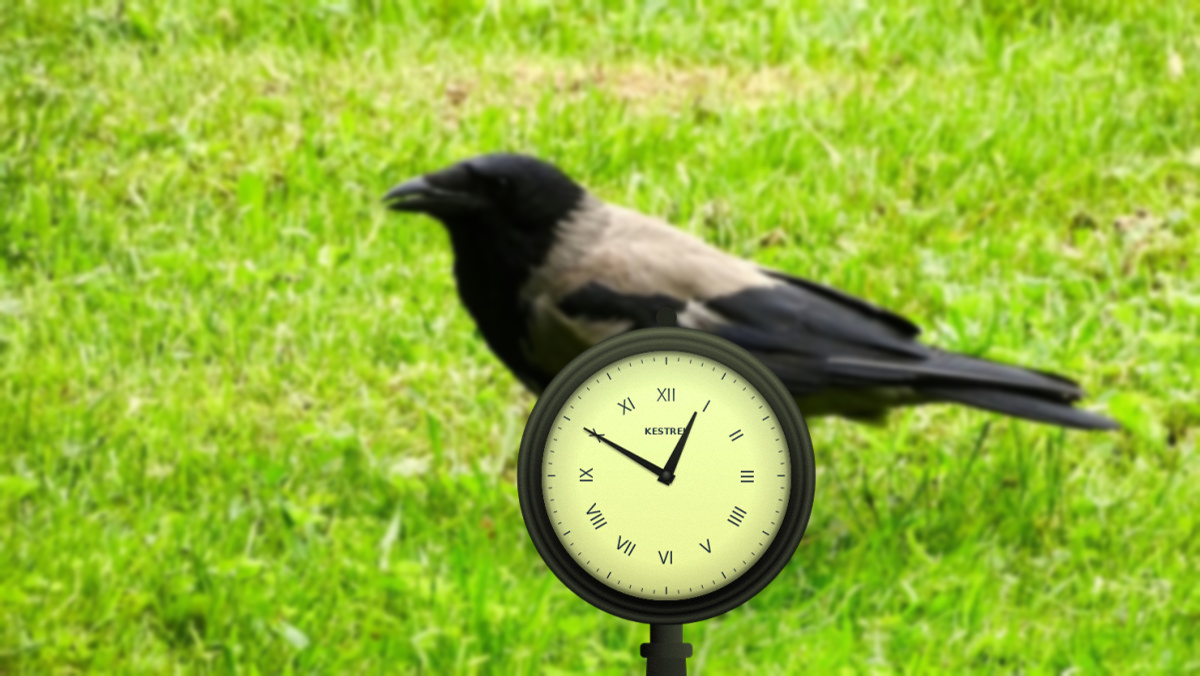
12:50
